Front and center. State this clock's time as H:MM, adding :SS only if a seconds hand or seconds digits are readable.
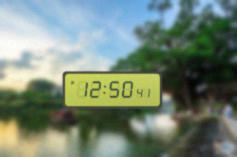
12:50:41
